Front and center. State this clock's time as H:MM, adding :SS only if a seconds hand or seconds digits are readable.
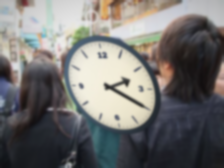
2:20
